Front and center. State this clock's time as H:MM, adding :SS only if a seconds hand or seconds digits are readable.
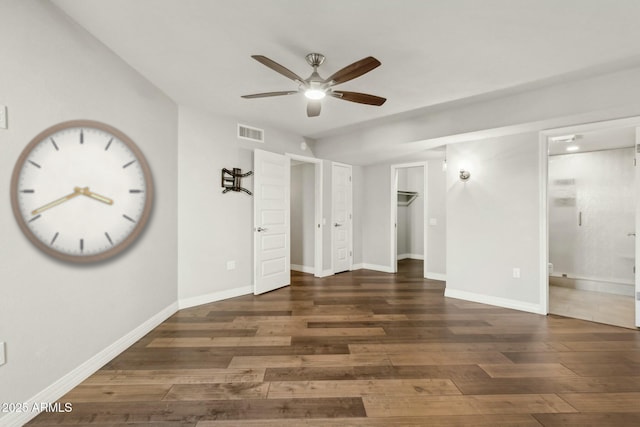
3:41
